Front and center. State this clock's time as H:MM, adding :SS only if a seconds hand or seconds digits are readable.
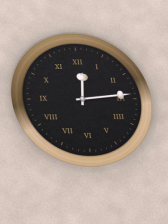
12:14
